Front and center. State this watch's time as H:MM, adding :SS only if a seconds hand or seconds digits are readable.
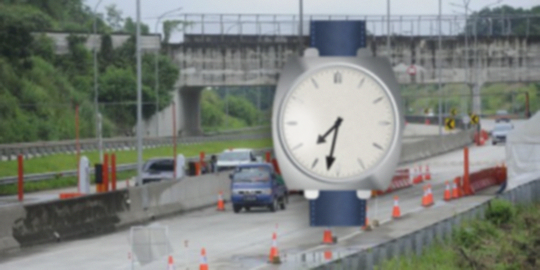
7:32
